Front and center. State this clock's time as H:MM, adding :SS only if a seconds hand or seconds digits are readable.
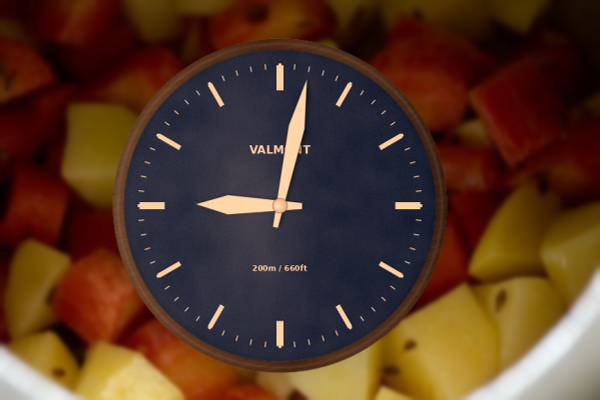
9:02
